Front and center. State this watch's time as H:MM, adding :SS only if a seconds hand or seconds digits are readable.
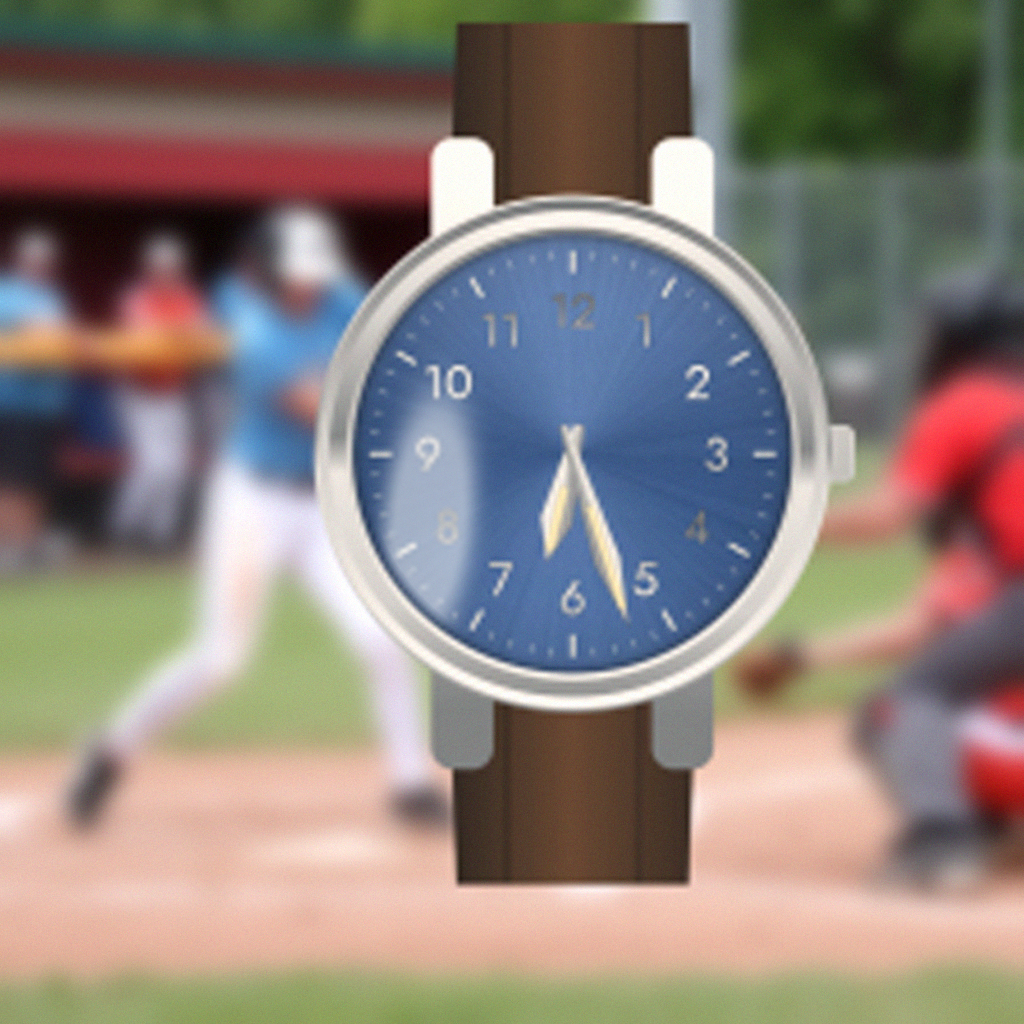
6:27
